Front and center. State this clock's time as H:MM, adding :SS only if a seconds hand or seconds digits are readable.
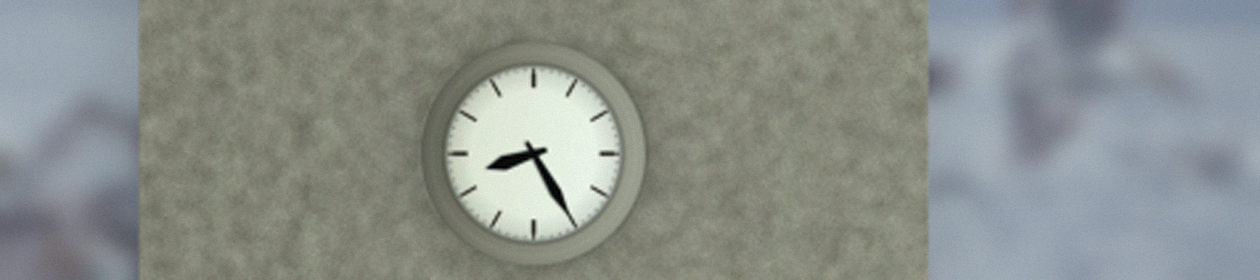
8:25
